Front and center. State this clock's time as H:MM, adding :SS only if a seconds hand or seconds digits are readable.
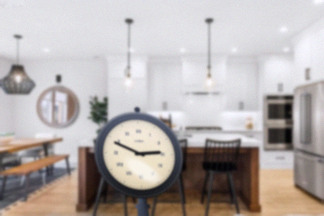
2:49
